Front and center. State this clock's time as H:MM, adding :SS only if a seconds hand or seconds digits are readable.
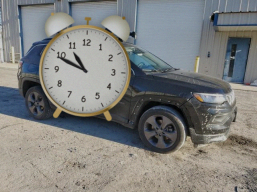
10:49
